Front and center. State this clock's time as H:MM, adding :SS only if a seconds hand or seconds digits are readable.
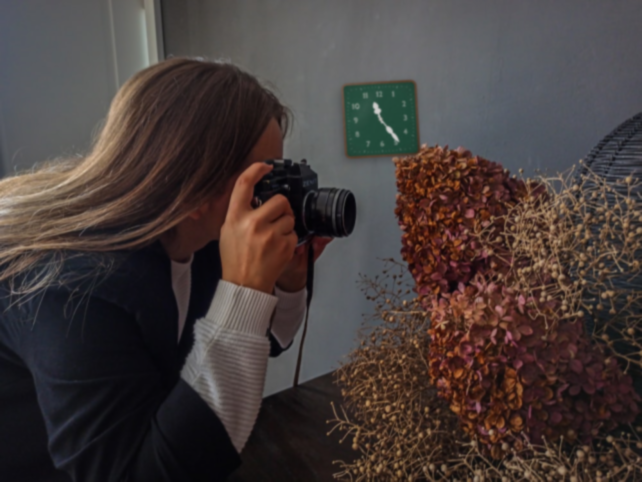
11:24
